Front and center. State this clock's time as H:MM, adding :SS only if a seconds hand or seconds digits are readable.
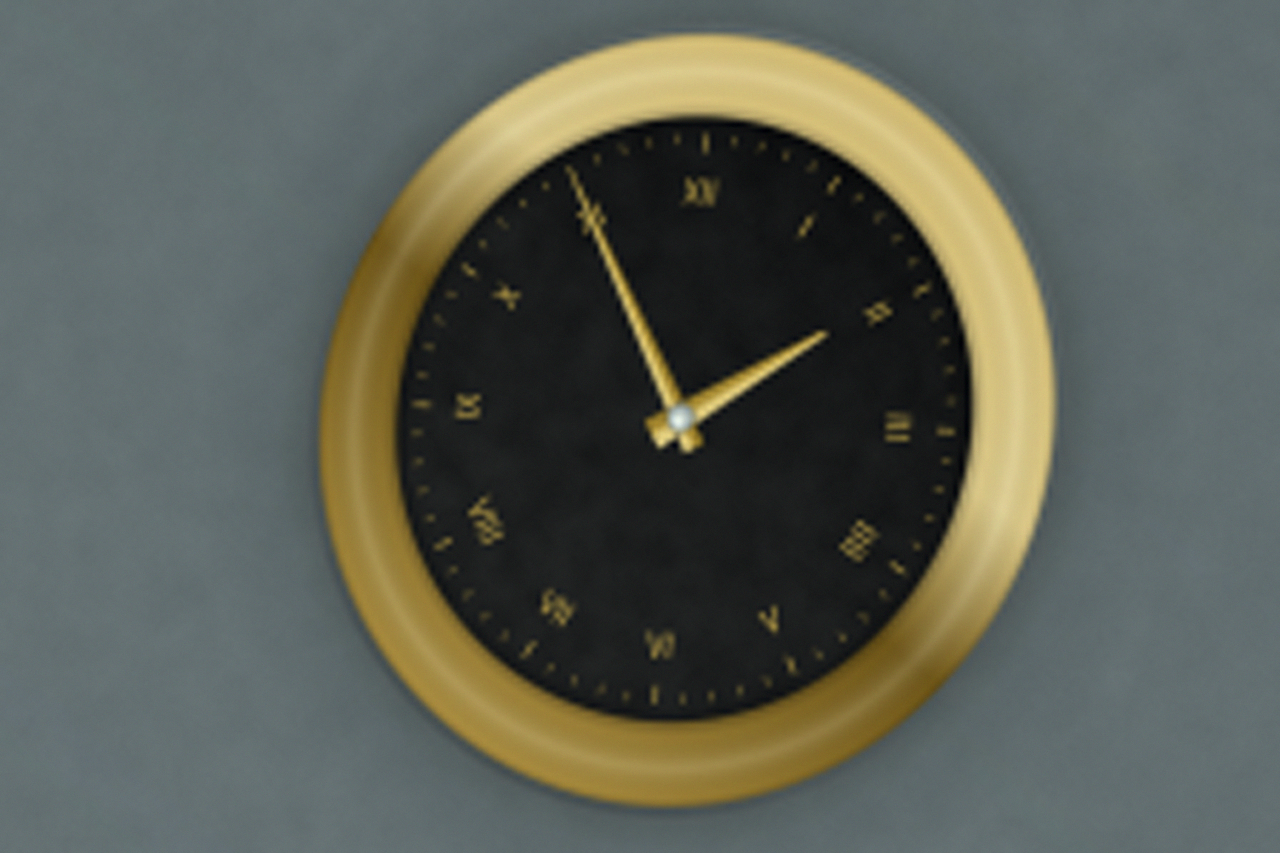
1:55
